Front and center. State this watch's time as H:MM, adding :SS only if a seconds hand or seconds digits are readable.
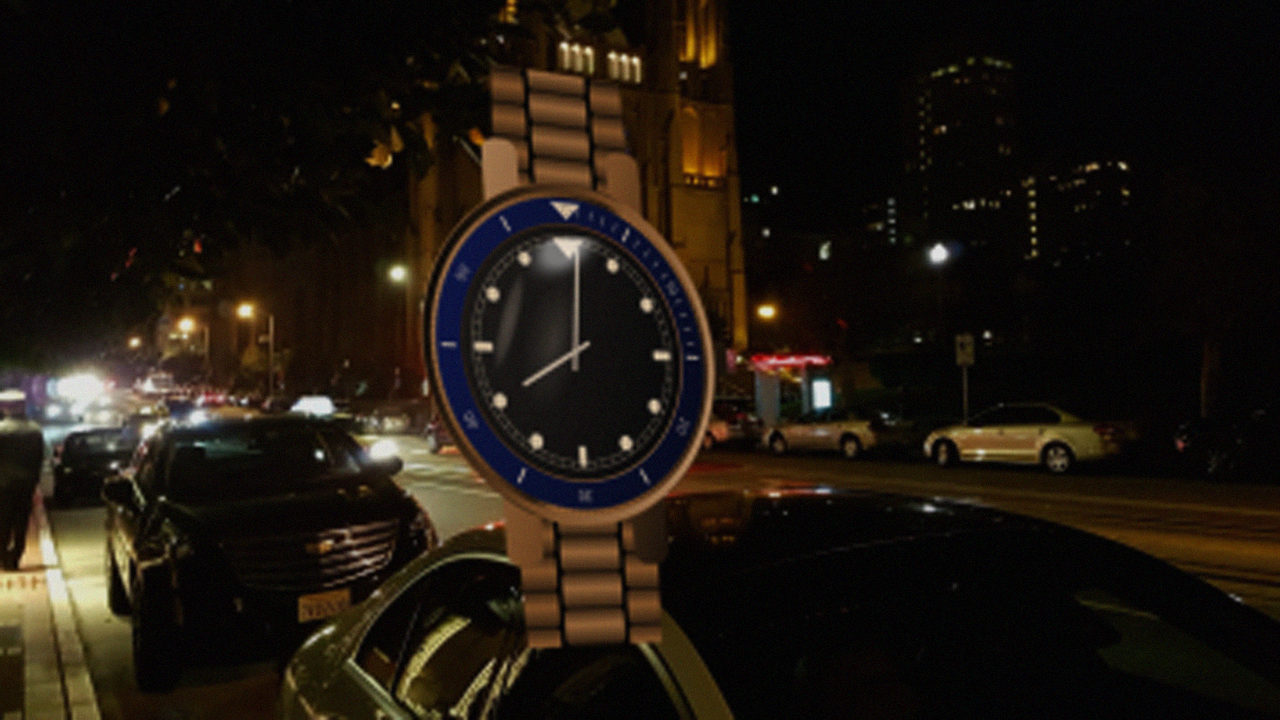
8:01
